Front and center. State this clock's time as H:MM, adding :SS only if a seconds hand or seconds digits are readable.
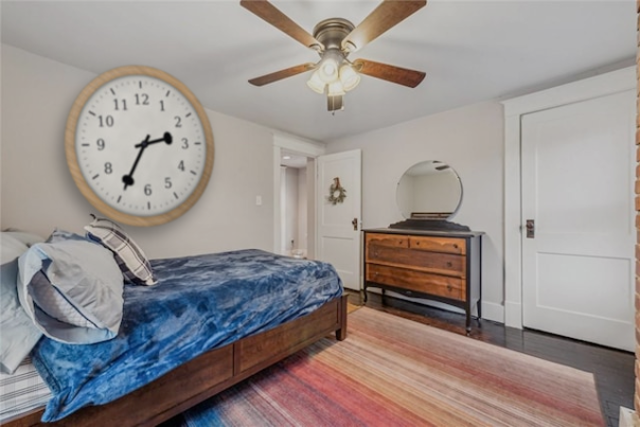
2:35
